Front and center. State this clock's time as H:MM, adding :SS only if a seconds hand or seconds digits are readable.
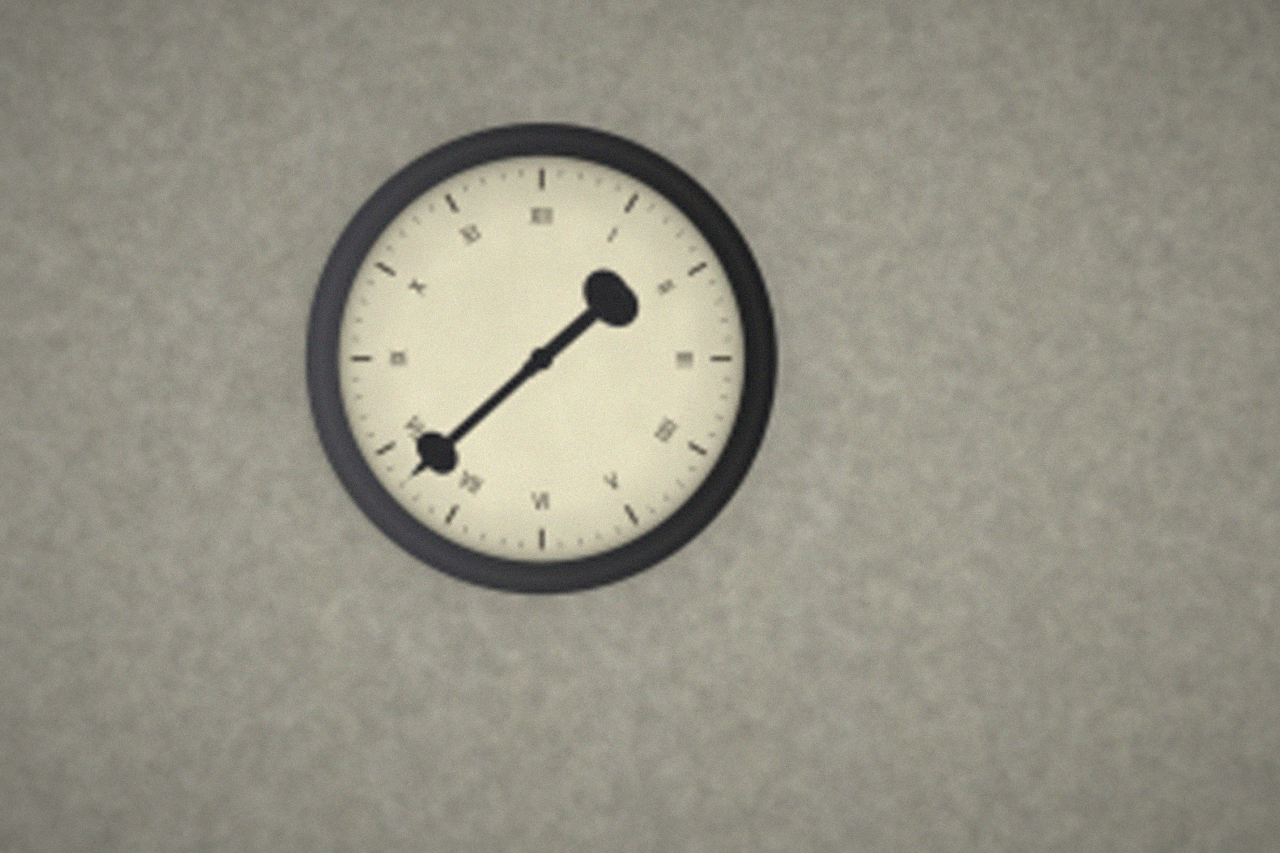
1:38
